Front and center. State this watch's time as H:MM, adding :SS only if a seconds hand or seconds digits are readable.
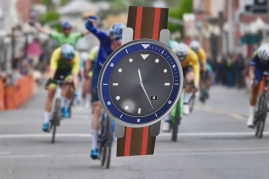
11:25
